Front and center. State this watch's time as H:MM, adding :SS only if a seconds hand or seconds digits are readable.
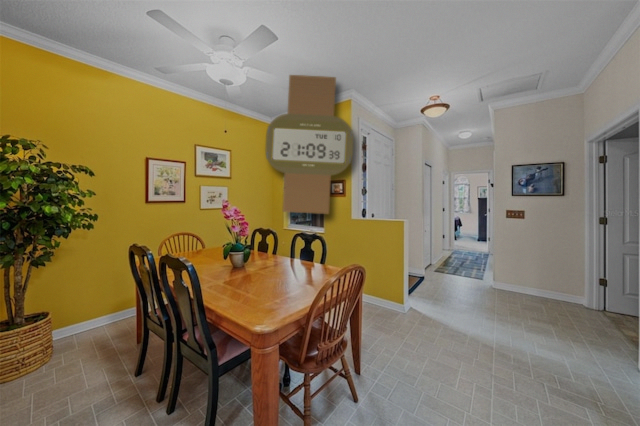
21:09
